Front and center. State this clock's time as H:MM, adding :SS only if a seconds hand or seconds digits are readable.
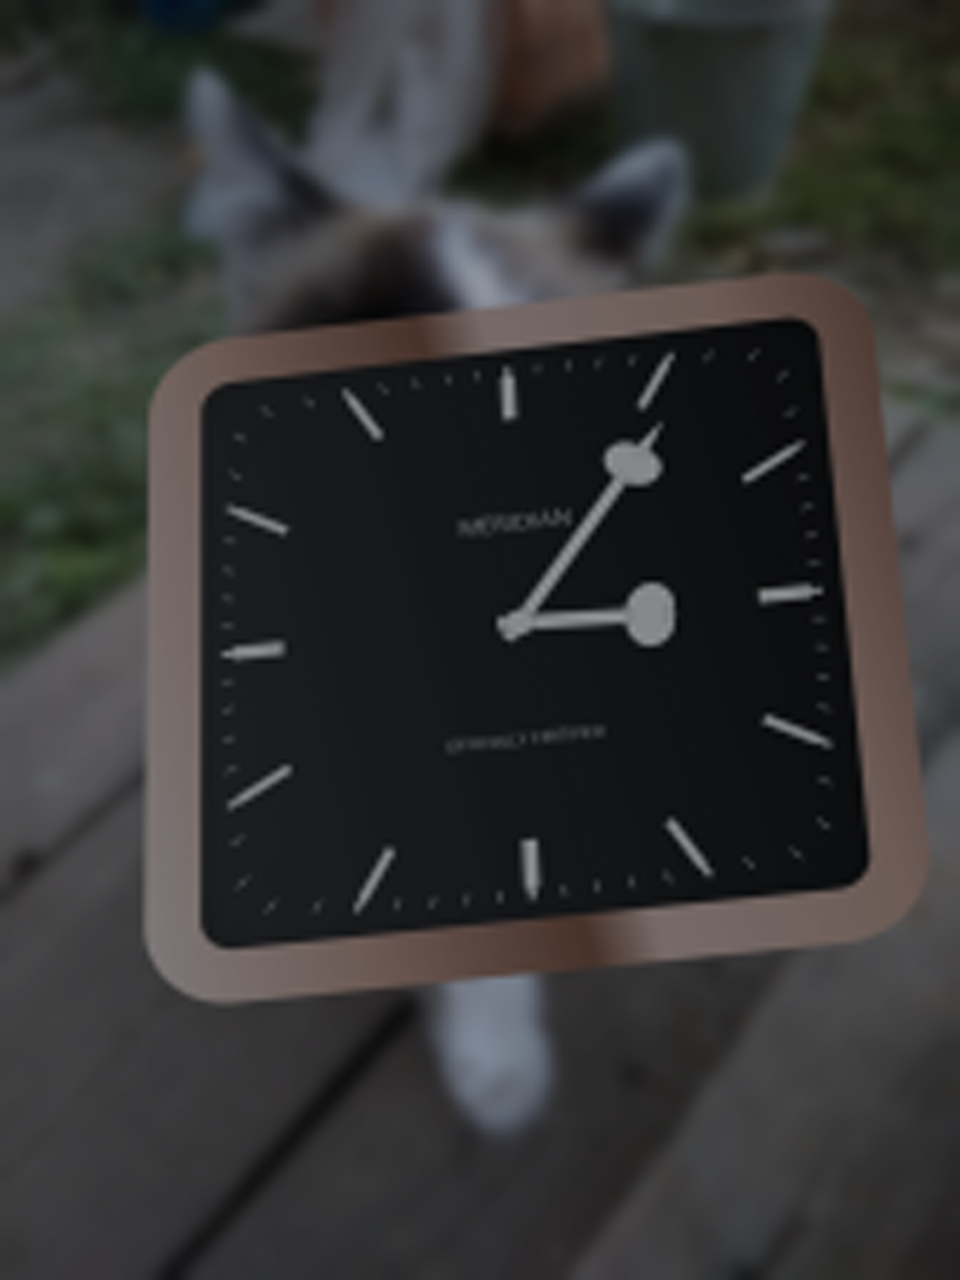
3:06
